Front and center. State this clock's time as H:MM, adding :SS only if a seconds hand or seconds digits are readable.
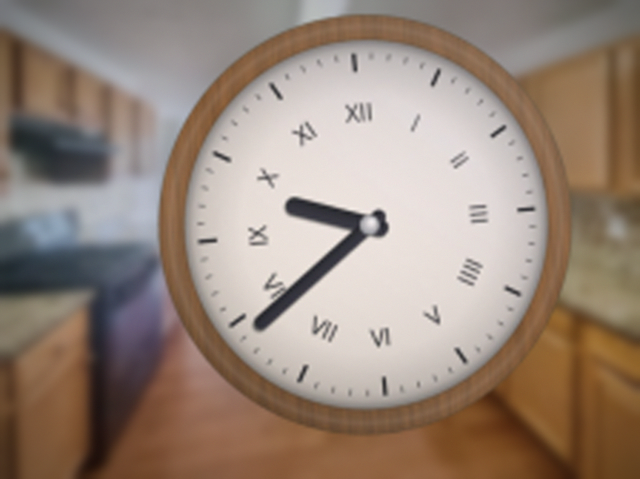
9:39
